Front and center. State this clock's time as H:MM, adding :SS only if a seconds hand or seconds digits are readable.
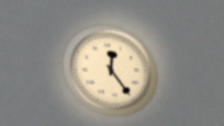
12:25
